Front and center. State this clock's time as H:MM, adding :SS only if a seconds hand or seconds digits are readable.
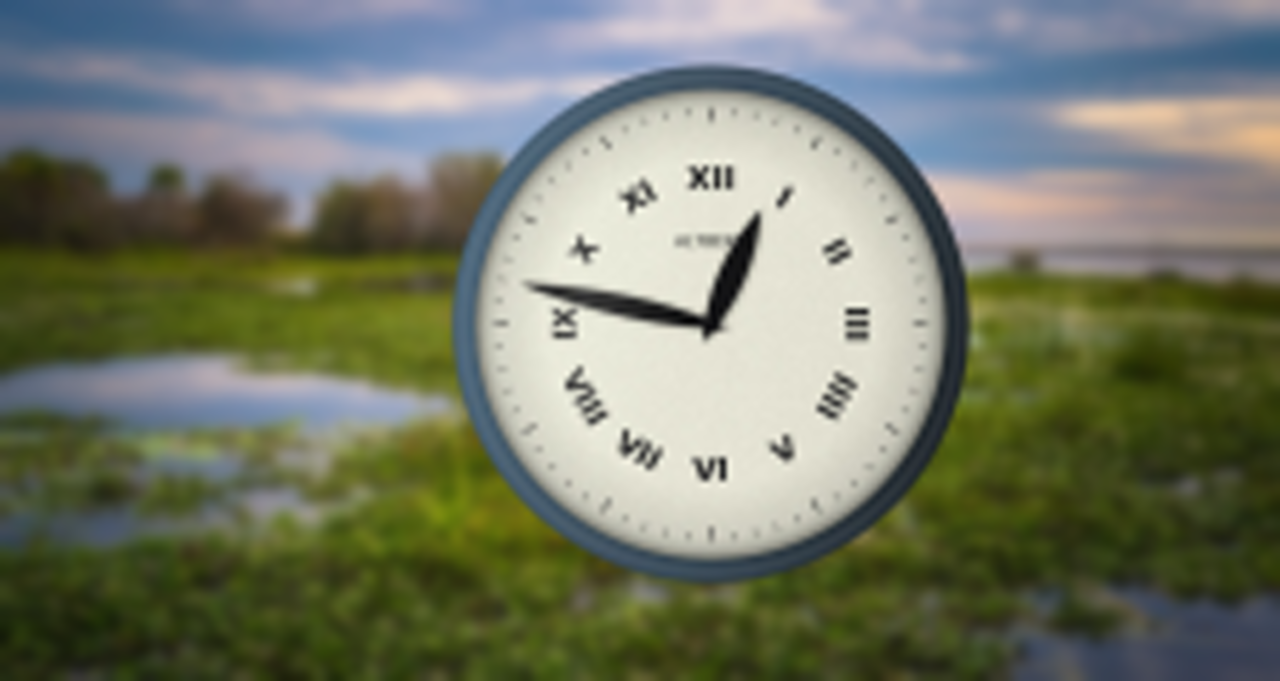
12:47
